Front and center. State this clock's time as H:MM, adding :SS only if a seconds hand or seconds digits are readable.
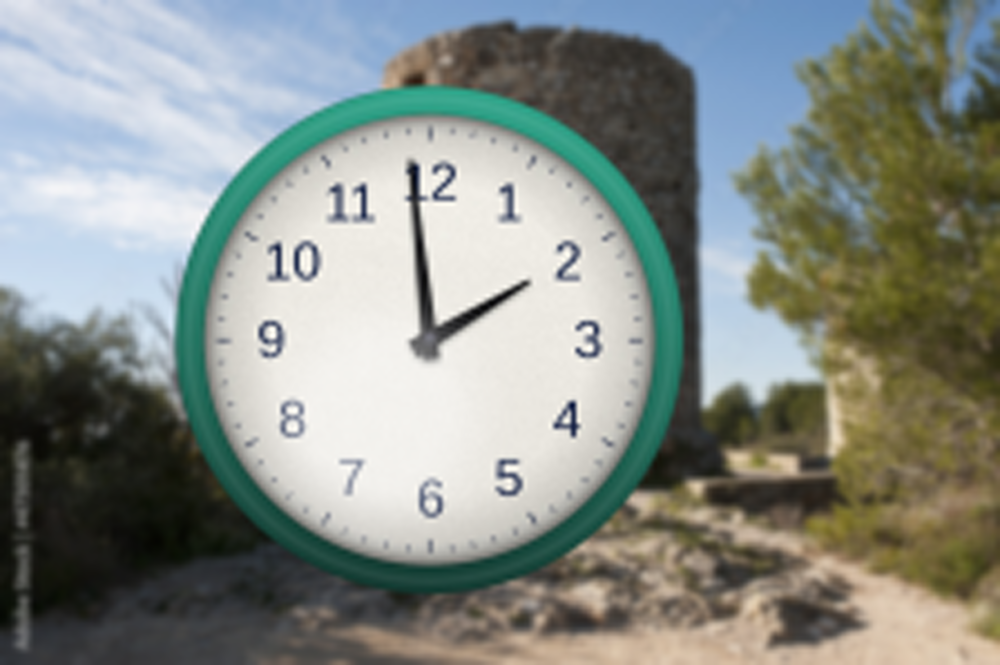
1:59
